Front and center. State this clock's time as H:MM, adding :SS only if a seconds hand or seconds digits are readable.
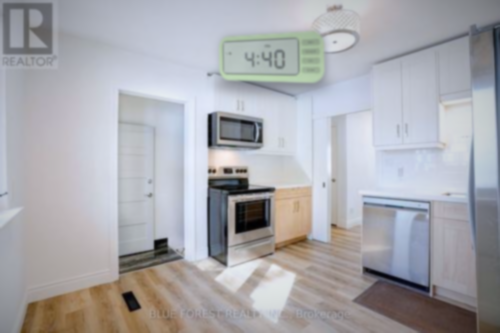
4:40
